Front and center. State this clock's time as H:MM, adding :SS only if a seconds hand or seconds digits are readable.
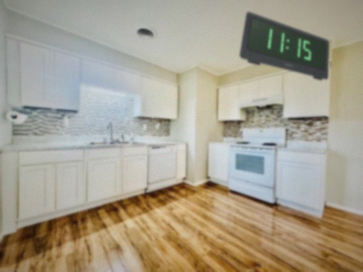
11:15
